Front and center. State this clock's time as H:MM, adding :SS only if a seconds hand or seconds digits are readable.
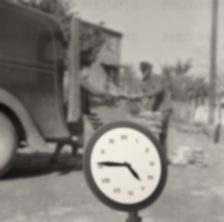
4:46
